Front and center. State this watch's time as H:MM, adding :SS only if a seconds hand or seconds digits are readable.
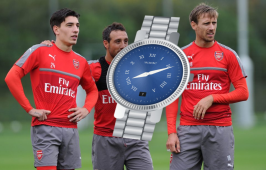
8:11
